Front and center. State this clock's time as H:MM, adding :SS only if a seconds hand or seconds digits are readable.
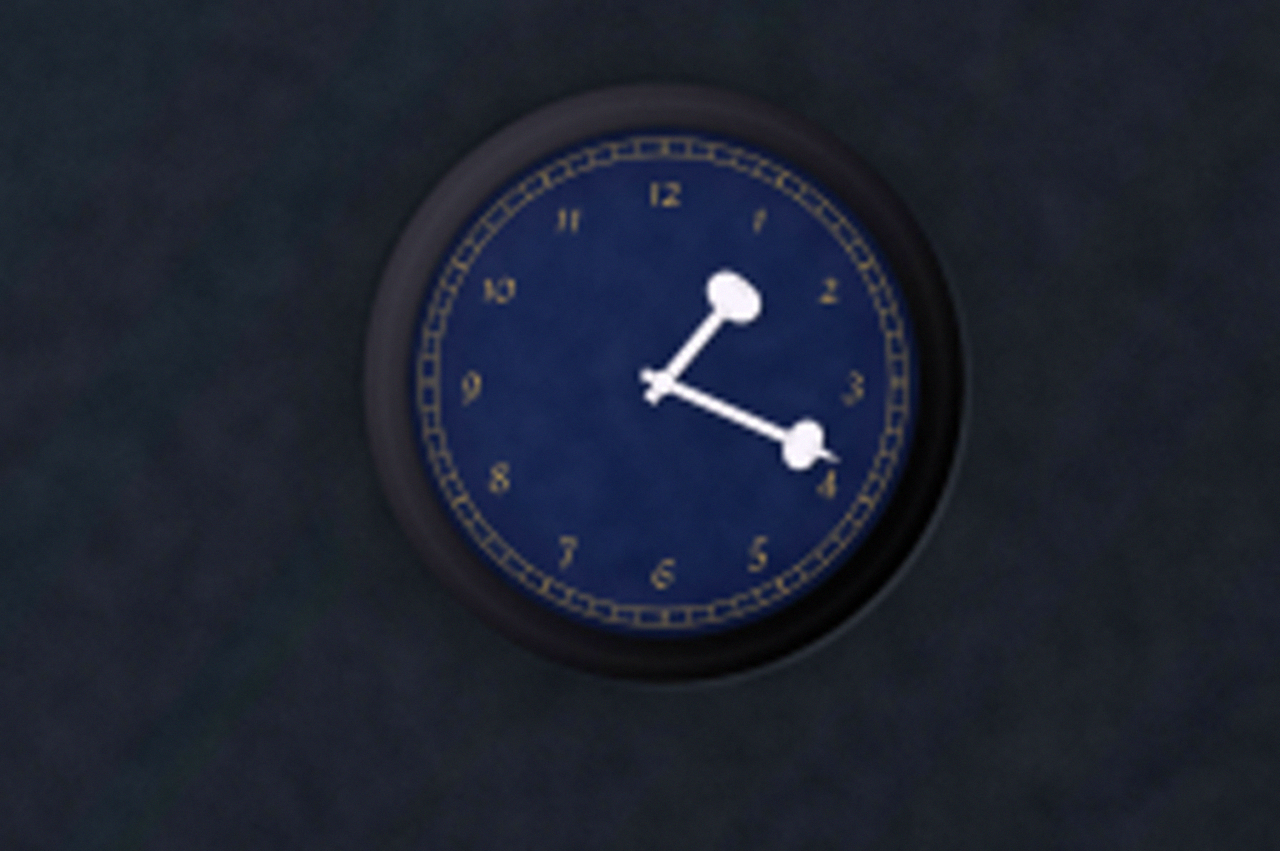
1:19
